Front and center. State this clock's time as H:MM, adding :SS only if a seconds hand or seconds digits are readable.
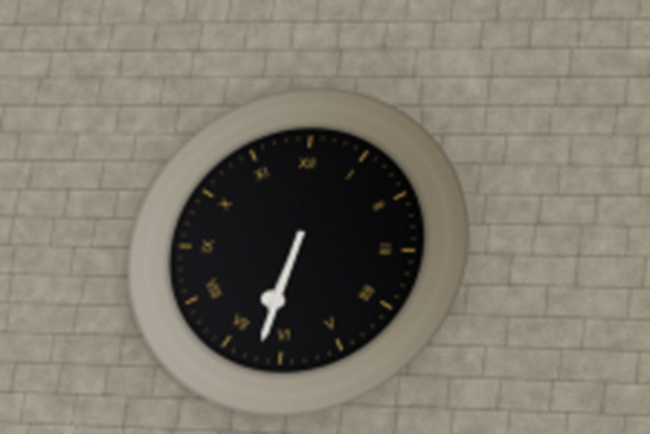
6:32
